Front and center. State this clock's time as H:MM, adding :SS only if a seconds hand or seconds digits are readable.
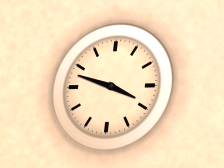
3:48
